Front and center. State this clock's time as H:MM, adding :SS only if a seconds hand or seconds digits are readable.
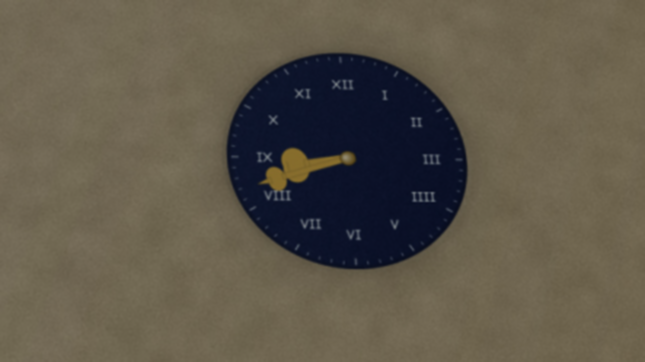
8:42
